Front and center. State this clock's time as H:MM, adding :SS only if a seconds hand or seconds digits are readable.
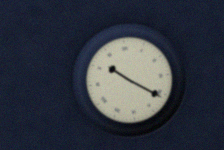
10:21
